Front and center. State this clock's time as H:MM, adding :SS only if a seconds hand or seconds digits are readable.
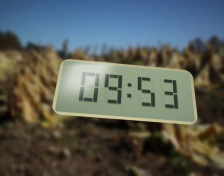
9:53
